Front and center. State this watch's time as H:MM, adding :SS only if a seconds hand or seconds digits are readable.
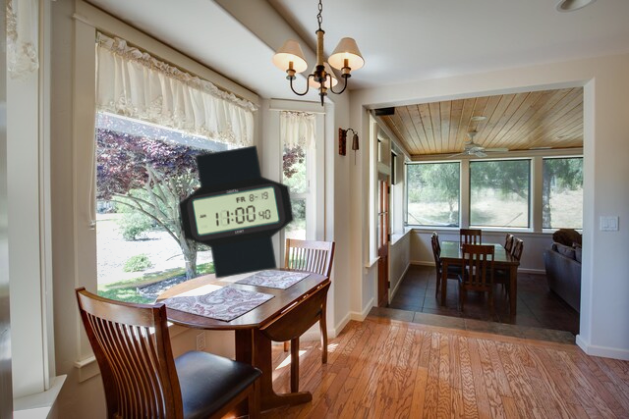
11:00:40
